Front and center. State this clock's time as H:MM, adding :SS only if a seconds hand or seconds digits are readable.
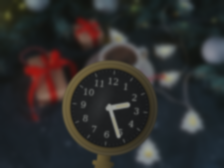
2:26
